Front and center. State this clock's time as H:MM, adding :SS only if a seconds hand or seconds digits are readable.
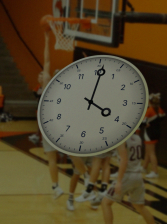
4:01
